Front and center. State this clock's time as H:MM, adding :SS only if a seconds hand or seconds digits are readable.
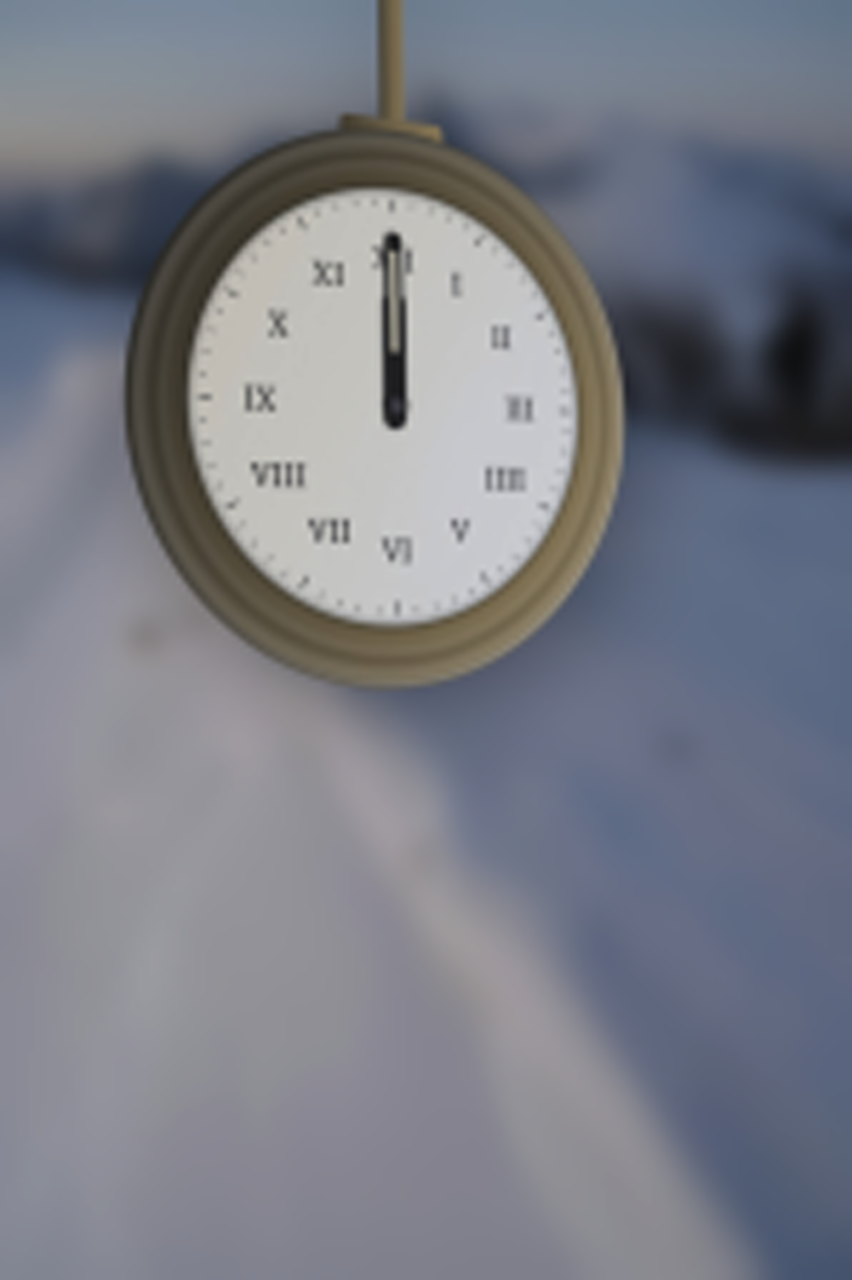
12:00
